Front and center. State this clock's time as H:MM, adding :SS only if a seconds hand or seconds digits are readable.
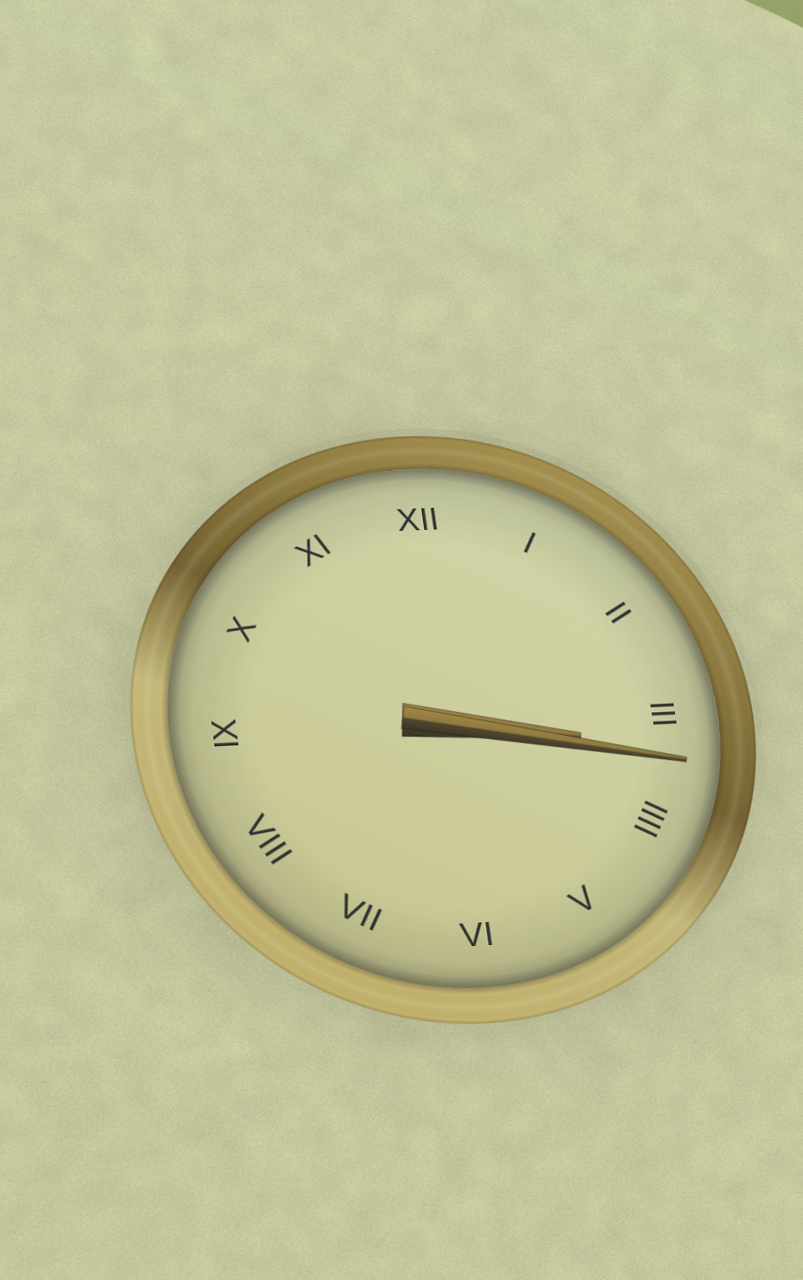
3:17
